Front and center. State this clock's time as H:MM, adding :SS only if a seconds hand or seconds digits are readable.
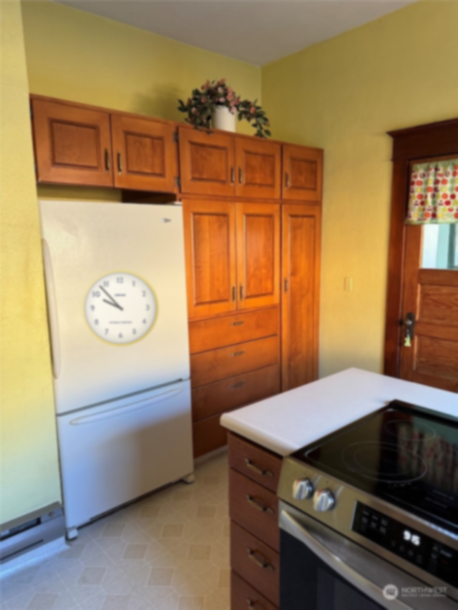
9:53
